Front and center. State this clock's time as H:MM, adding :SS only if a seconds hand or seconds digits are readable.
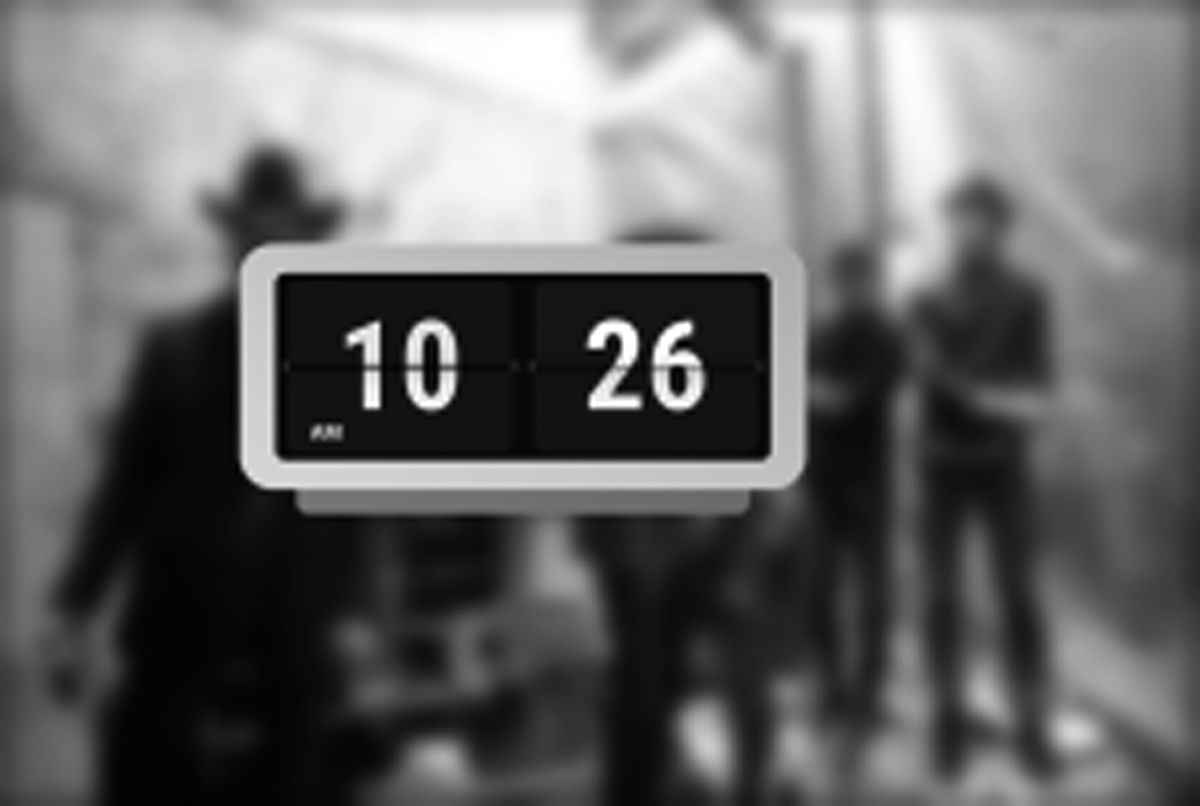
10:26
